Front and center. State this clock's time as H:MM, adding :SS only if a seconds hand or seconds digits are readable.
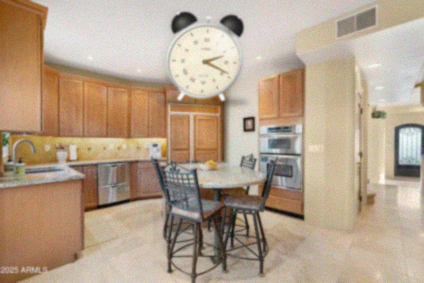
2:19
